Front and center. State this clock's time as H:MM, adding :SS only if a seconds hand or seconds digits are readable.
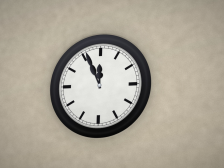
11:56
